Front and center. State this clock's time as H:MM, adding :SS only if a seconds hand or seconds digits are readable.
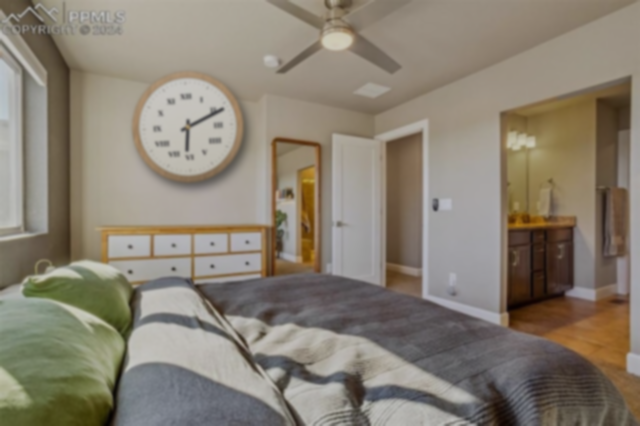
6:11
